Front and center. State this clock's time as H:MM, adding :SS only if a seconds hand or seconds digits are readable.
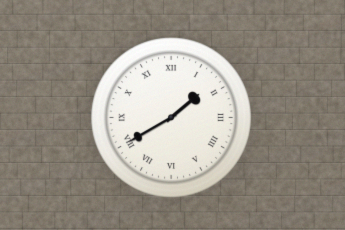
1:40
